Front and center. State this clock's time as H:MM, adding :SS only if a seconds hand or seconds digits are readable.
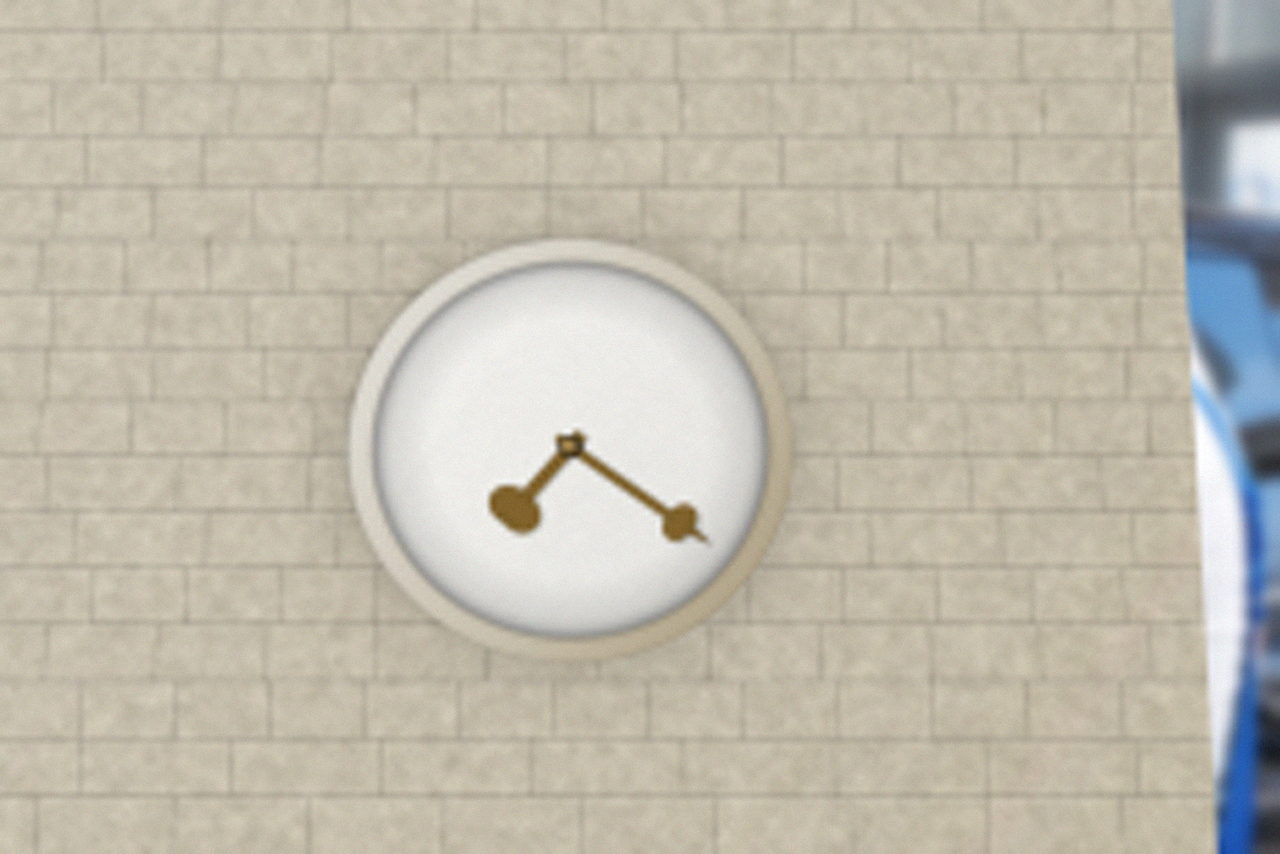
7:21
